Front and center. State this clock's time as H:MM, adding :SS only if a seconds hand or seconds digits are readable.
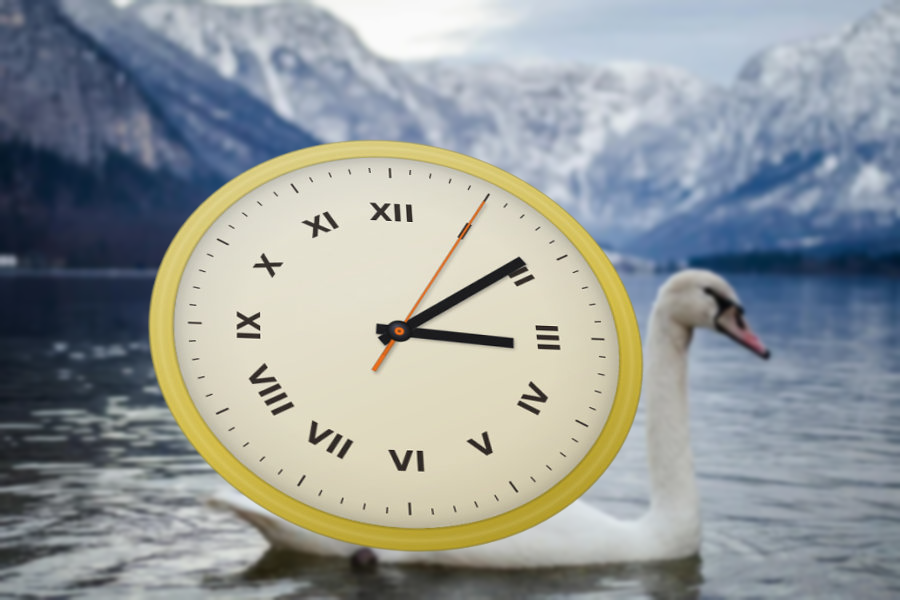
3:09:05
